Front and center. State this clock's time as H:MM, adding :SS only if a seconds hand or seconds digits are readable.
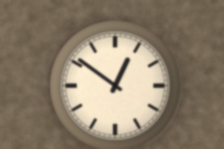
12:51
